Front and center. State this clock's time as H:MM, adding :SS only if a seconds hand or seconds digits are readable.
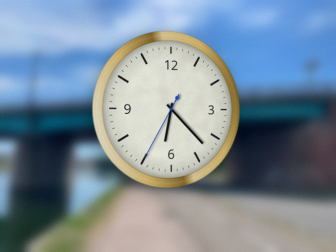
6:22:35
